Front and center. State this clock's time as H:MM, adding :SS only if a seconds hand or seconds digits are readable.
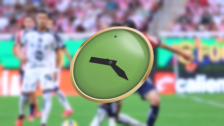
9:22
